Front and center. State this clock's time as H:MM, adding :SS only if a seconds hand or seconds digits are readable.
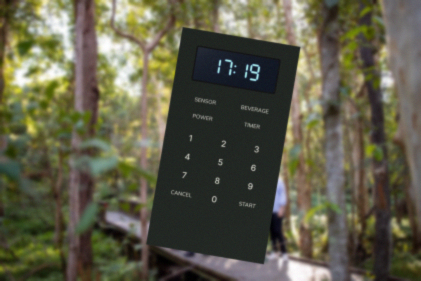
17:19
